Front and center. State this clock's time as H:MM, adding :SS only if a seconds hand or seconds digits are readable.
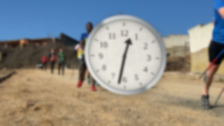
12:32
